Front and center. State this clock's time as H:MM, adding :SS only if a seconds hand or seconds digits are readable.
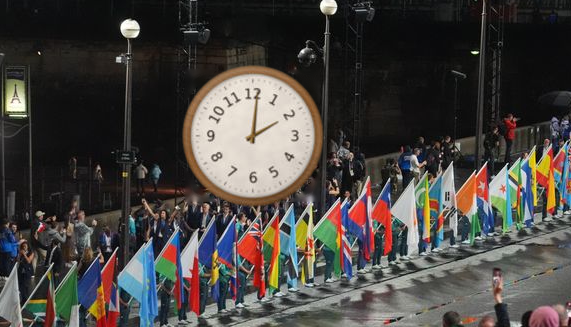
2:01
